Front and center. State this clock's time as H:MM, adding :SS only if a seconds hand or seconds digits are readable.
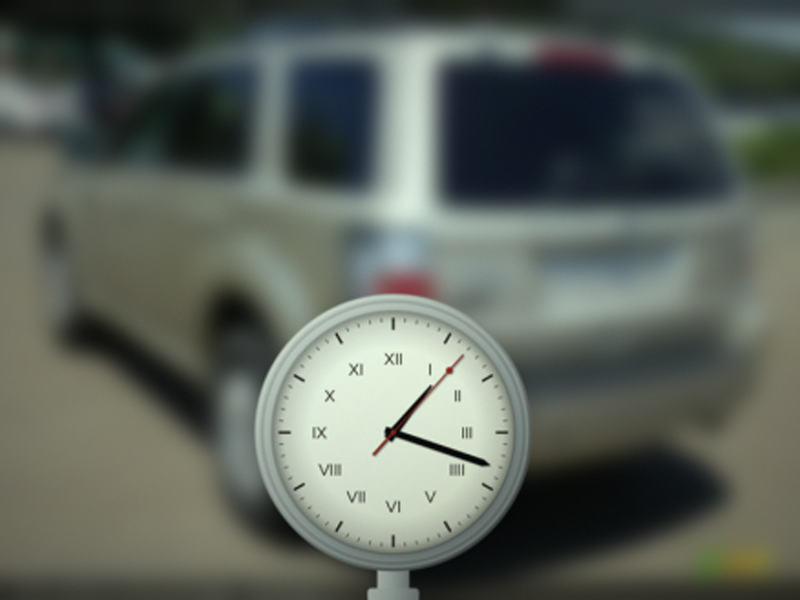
1:18:07
